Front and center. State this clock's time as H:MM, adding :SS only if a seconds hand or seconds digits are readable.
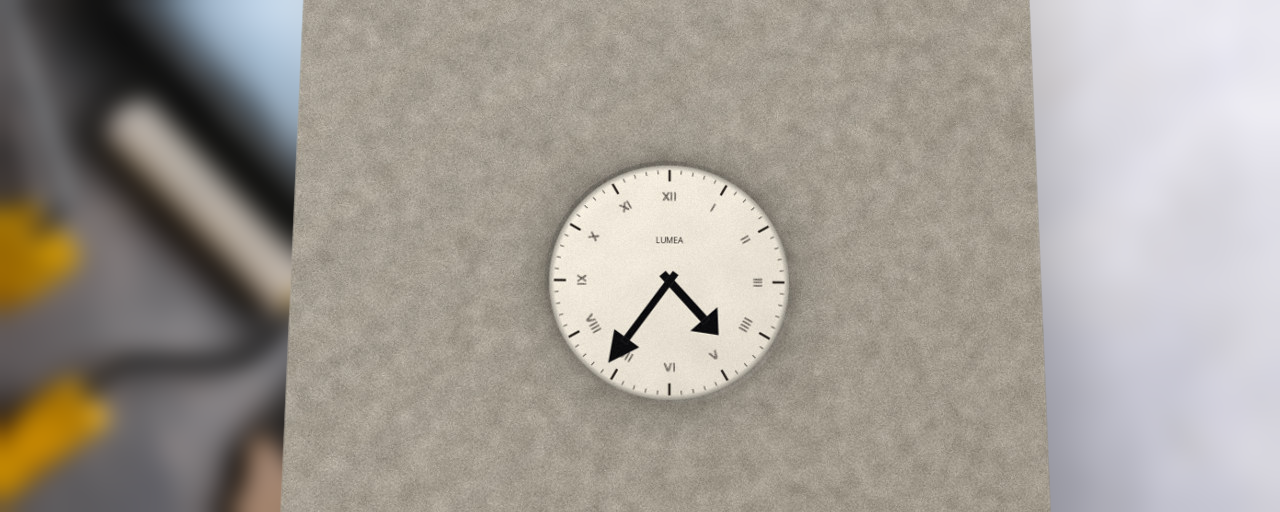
4:36
